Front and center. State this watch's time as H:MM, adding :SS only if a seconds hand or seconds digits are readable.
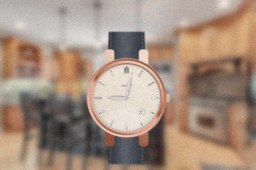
9:02
